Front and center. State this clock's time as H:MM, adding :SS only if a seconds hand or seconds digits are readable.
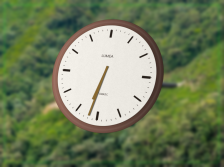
6:32
